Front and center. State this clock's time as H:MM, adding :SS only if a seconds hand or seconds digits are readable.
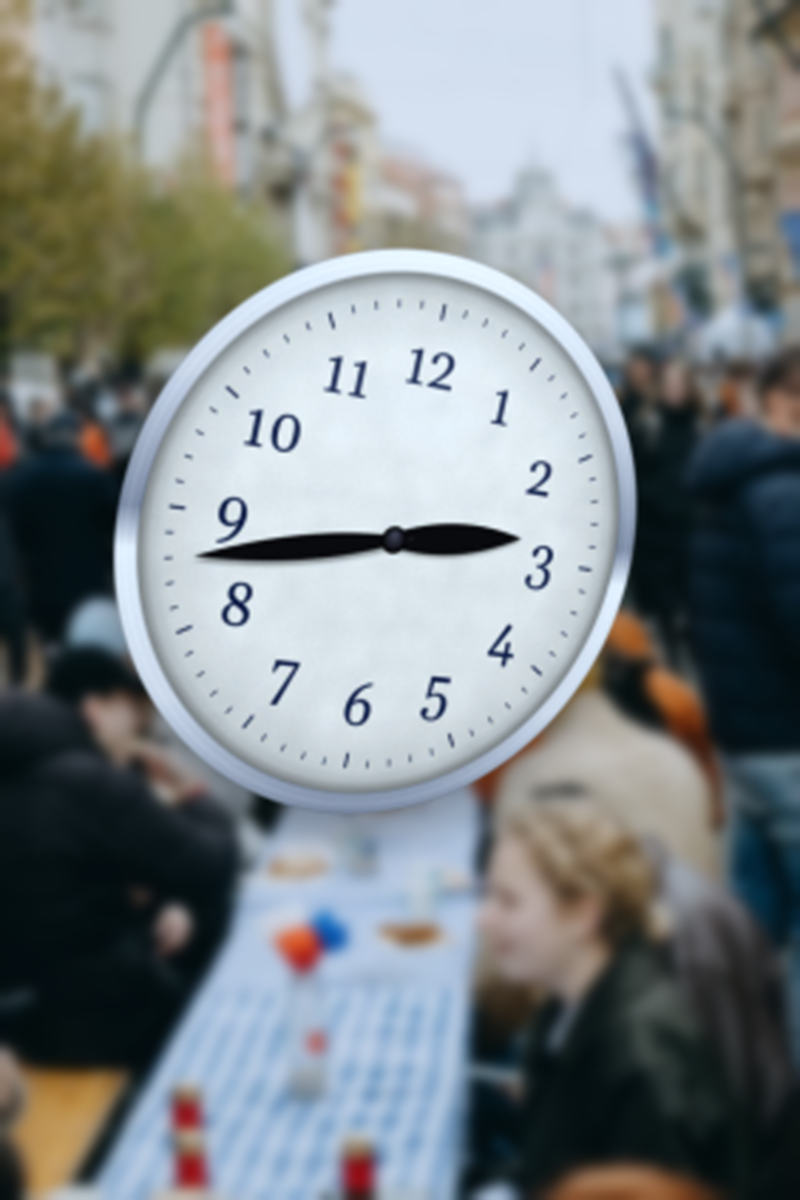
2:43
